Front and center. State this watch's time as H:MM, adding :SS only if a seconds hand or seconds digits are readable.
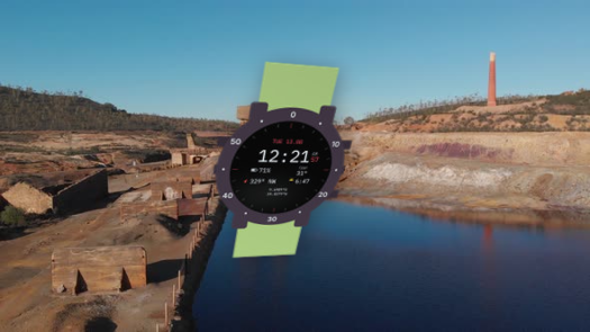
12:21
